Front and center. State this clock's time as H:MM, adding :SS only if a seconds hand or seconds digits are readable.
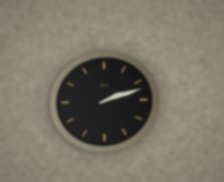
2:12
